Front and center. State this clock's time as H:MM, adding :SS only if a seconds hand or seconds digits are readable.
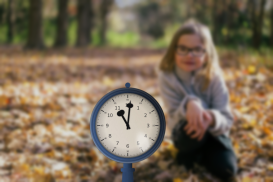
11:01
